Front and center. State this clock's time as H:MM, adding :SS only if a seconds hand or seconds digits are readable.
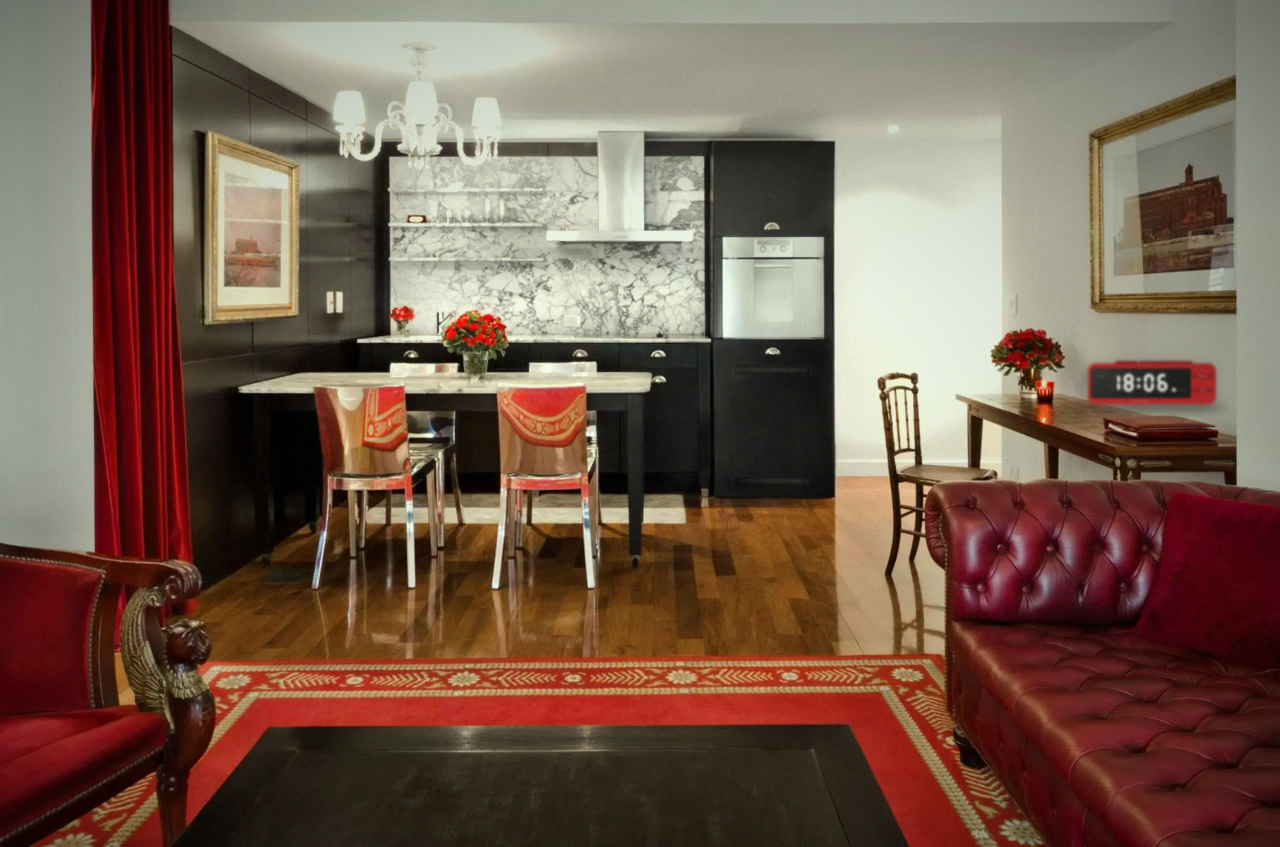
18:06
